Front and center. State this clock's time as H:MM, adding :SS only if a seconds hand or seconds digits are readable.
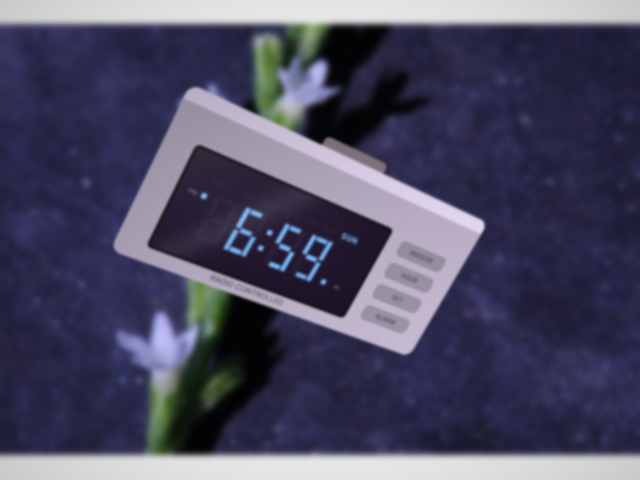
6:59
